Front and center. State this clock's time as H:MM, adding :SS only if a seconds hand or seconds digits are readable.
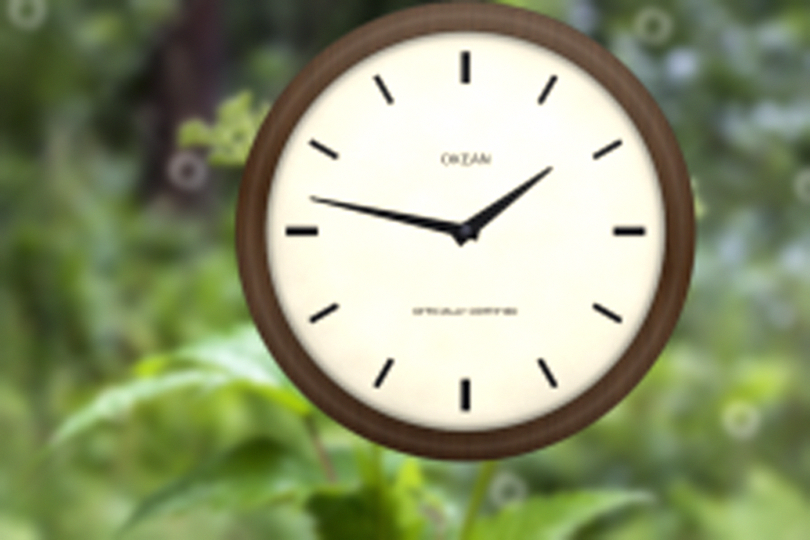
1:47
